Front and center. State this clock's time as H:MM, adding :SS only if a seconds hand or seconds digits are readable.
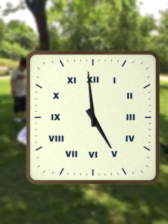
4:59
